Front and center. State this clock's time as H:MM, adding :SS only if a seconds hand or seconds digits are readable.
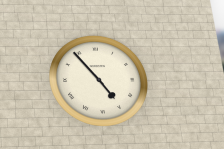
4:54
